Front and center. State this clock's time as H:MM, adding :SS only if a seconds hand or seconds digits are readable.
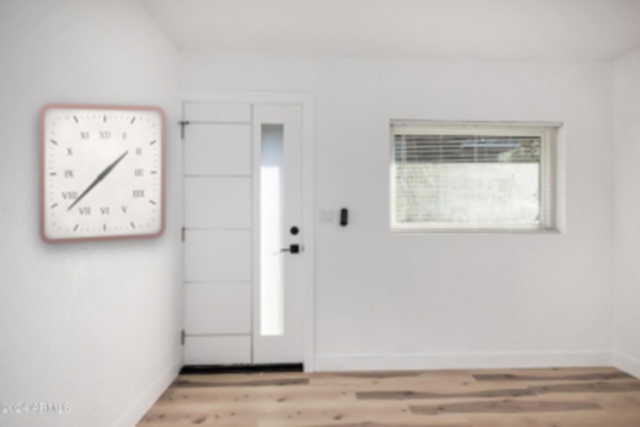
1:38
